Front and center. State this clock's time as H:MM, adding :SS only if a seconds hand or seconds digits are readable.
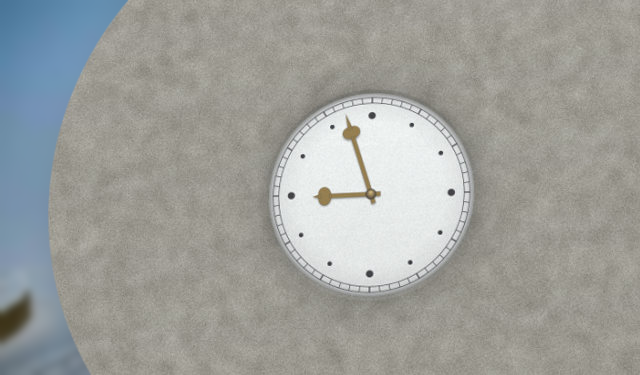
8:57
